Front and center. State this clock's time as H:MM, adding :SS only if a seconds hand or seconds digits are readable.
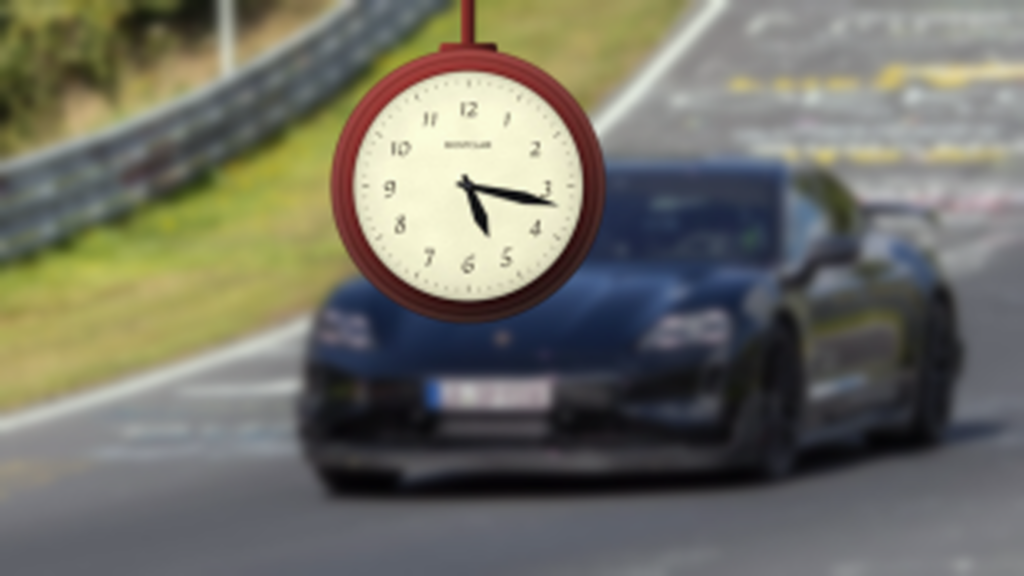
5:17
